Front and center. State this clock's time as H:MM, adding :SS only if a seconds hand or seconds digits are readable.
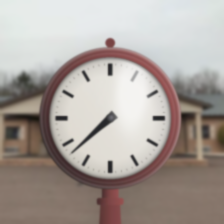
7:38
